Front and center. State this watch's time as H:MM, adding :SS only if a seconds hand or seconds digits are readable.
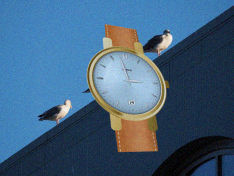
2:58
